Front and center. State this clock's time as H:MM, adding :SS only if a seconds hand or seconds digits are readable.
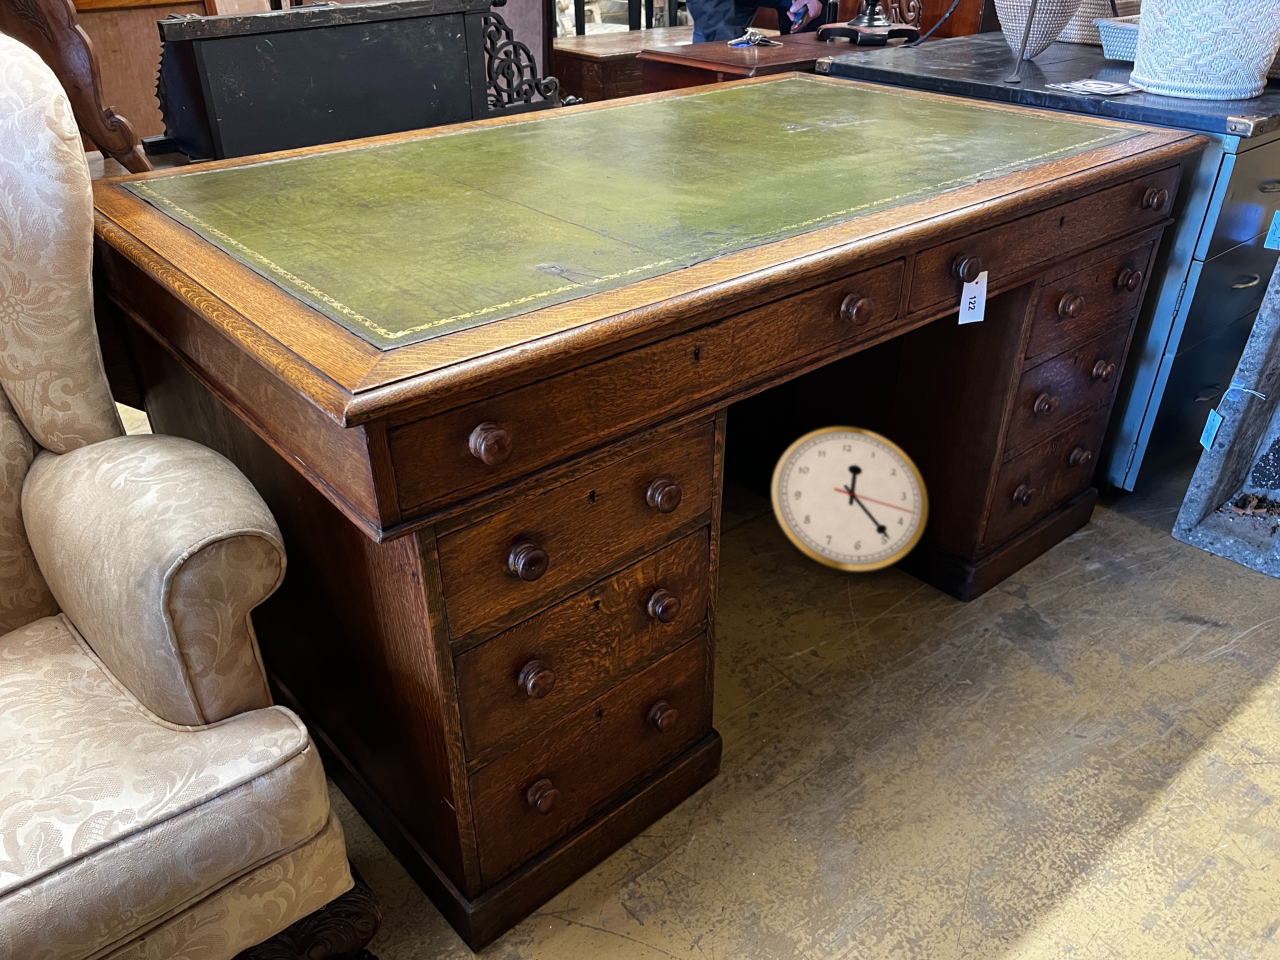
12:24:18
